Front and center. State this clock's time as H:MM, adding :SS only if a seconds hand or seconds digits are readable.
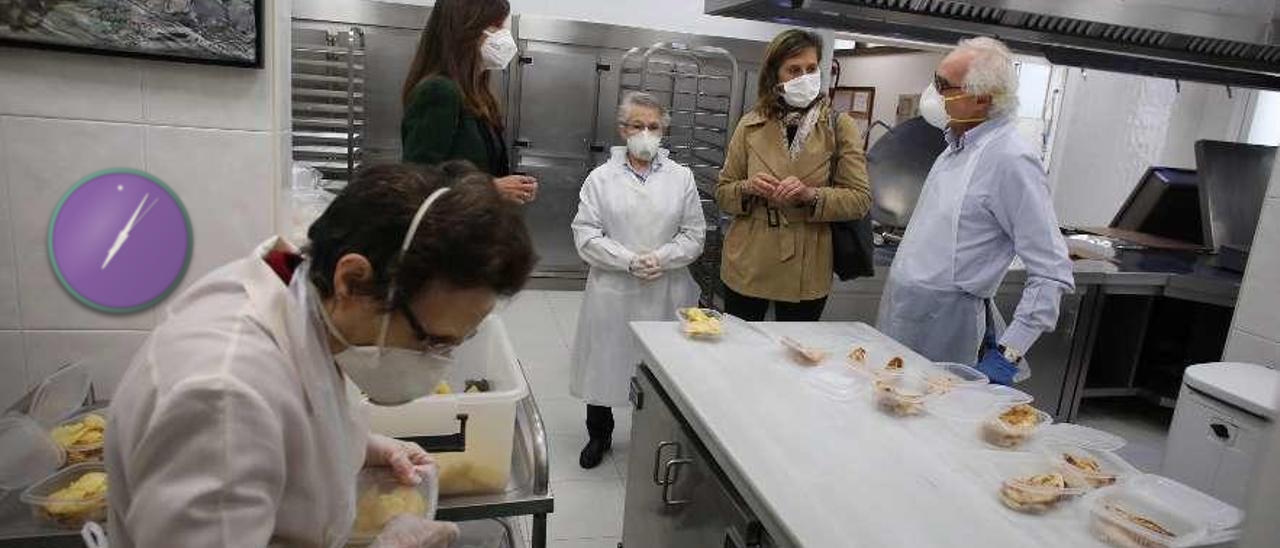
7:05:07
